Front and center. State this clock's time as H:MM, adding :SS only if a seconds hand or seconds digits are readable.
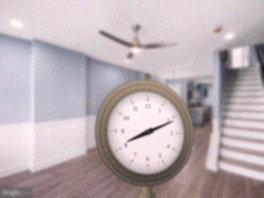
8:11
